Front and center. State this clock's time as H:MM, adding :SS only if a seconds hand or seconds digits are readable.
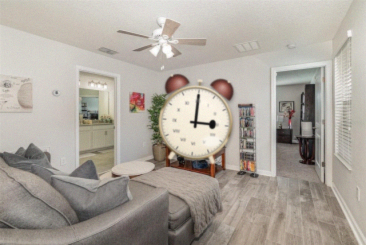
3:00
